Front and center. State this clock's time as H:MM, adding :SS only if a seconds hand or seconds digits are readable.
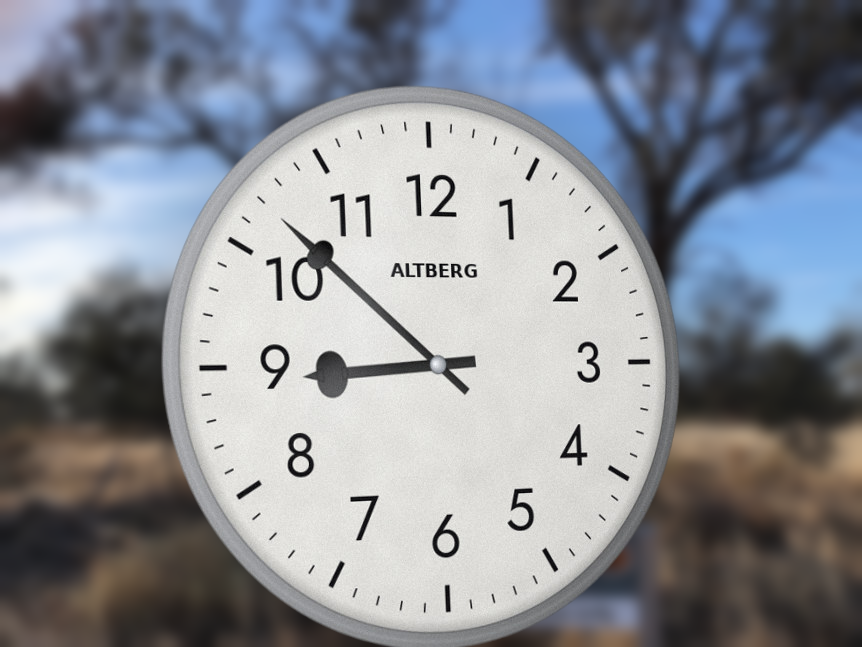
8:52
